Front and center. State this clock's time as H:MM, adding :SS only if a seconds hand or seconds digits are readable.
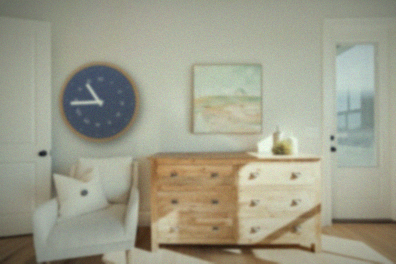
10:44
